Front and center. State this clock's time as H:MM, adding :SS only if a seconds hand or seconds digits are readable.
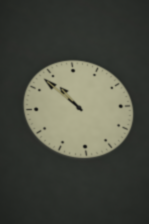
10:53
